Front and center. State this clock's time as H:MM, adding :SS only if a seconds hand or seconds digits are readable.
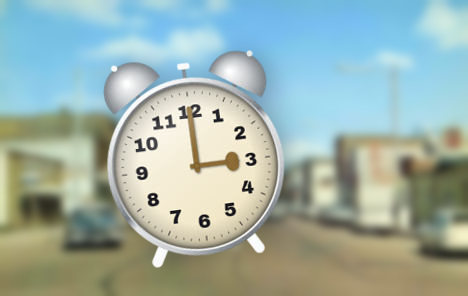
3:00
